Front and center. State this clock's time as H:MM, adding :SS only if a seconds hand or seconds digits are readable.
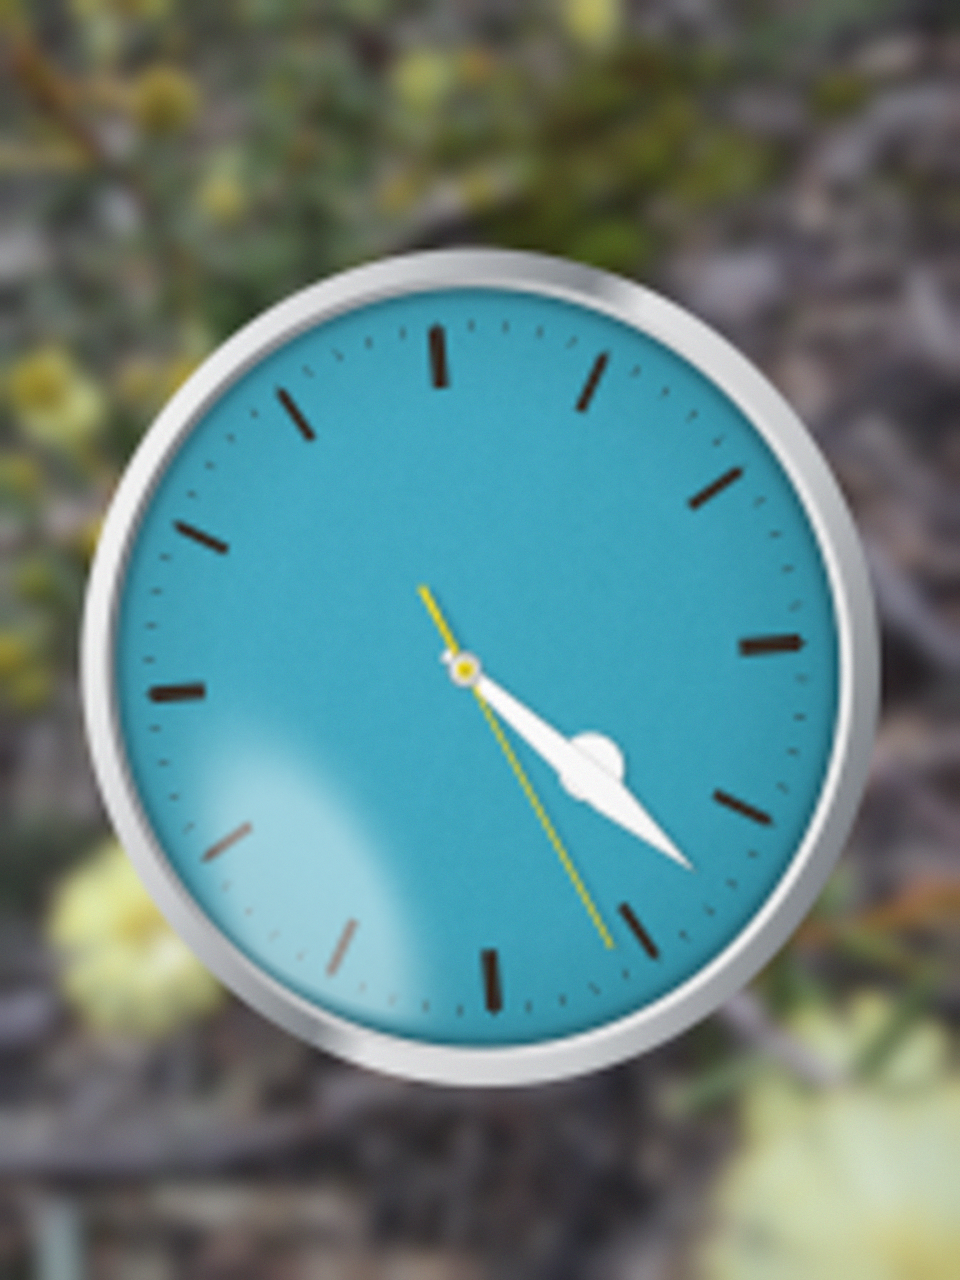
4:22:26
